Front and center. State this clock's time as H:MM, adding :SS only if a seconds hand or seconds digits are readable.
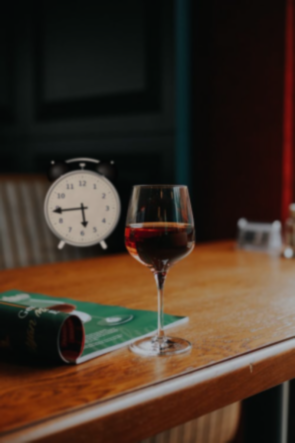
5:44
